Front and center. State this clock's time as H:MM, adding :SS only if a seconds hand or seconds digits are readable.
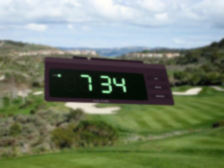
7:34
